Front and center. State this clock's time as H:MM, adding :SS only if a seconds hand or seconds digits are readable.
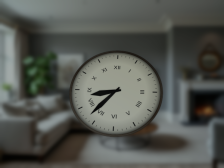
8:37
